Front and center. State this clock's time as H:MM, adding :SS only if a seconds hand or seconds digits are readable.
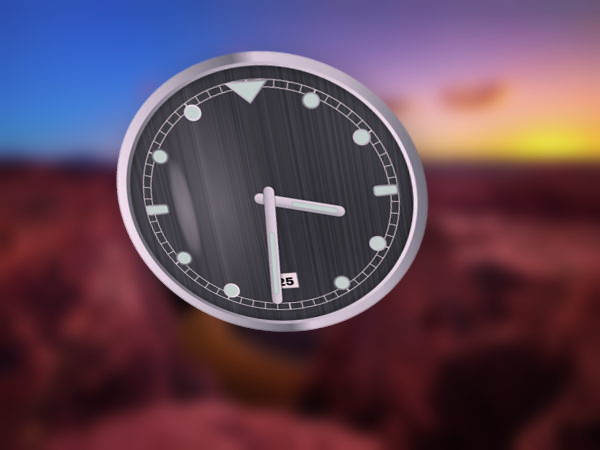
3:31
